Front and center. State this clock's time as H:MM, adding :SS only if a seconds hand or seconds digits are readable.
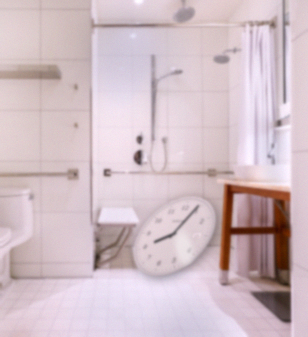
8:04
